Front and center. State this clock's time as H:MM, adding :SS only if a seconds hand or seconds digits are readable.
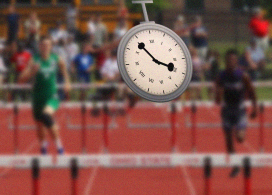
3:54
